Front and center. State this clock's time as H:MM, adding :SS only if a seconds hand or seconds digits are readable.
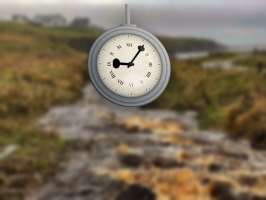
9:06
